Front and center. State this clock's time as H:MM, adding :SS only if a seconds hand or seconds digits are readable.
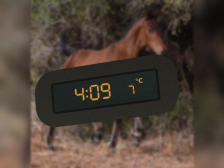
4:09
